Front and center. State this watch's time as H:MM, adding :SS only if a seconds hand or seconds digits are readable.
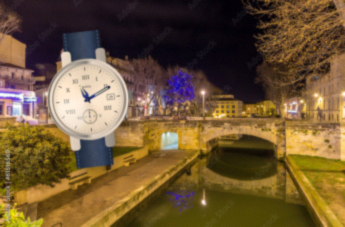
11:11
